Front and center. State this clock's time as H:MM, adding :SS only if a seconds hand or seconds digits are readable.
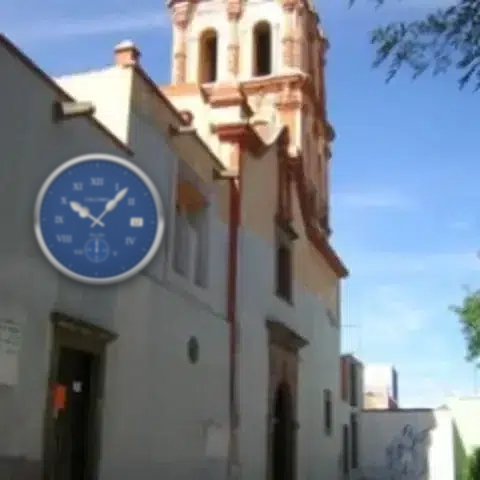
10:07
